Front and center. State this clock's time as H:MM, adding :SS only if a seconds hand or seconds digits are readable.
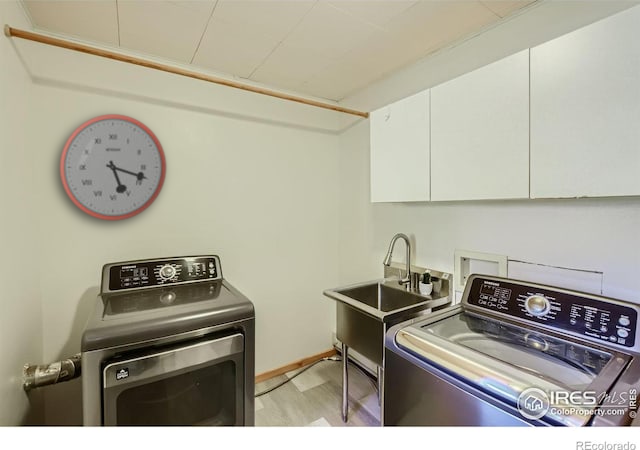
5:18
